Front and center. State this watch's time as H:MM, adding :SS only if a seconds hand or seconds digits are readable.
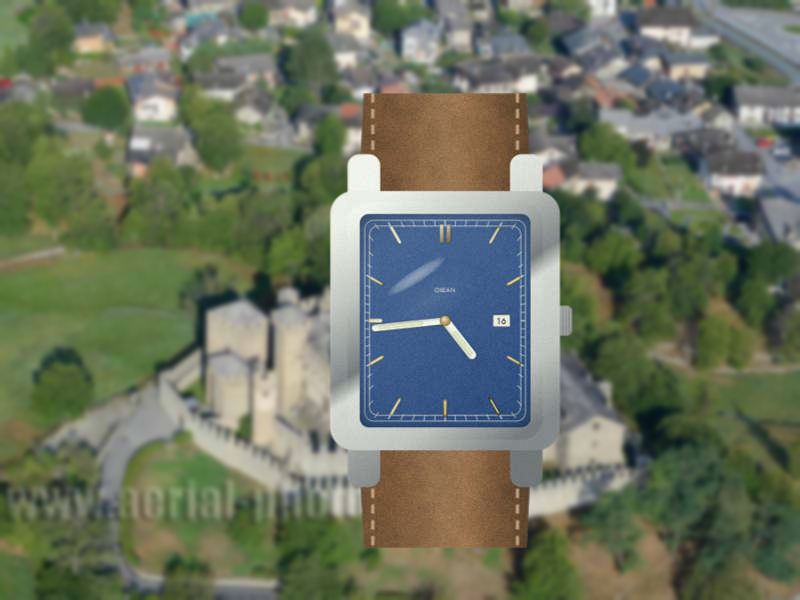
4:44
